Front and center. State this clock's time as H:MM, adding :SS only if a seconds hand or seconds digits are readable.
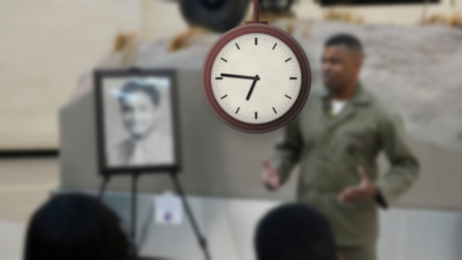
6:46
